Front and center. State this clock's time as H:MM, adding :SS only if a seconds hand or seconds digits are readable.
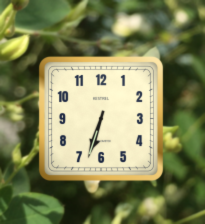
6:33
